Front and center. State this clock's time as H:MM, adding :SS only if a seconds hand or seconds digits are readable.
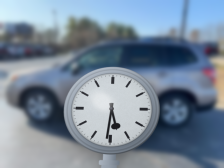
5:31
